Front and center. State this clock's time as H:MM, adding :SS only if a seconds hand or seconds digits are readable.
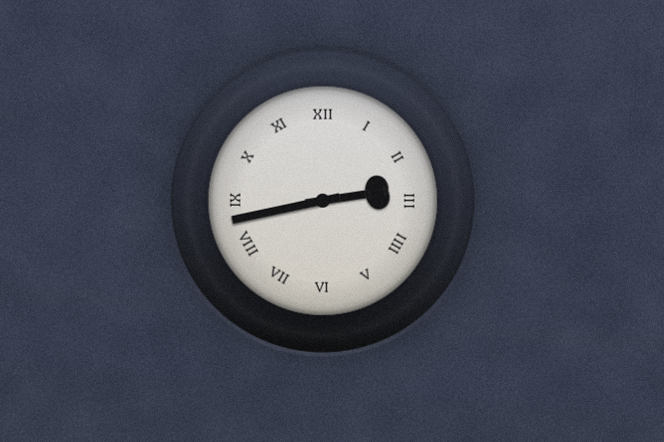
2:43
